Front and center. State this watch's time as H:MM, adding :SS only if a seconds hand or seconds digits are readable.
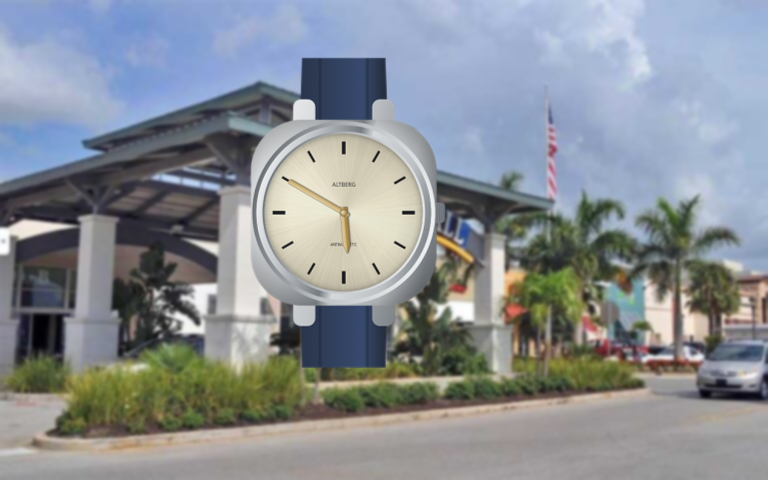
5:50
